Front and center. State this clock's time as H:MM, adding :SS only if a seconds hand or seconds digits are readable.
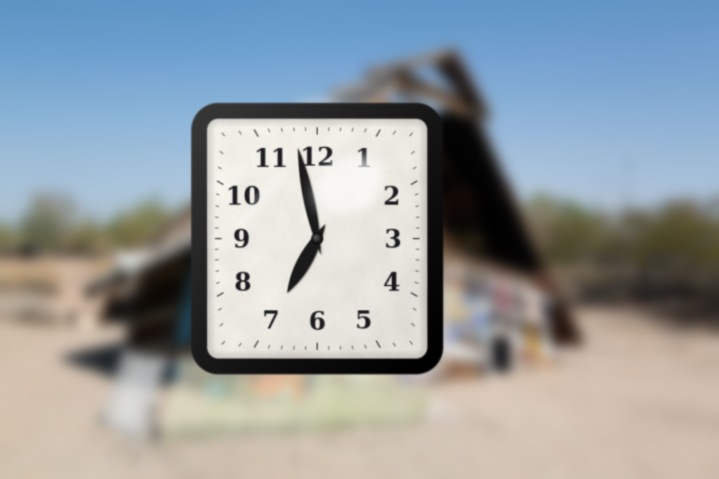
6:58
